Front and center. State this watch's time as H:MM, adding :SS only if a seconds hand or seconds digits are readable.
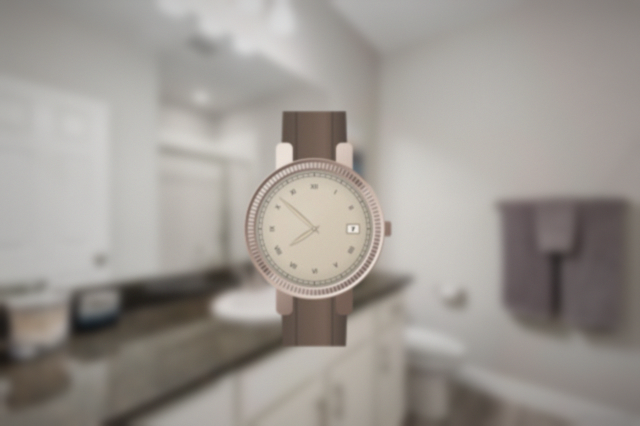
7:52
